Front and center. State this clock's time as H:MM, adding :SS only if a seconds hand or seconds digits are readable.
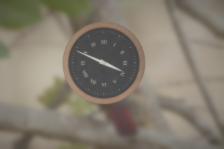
3:49
